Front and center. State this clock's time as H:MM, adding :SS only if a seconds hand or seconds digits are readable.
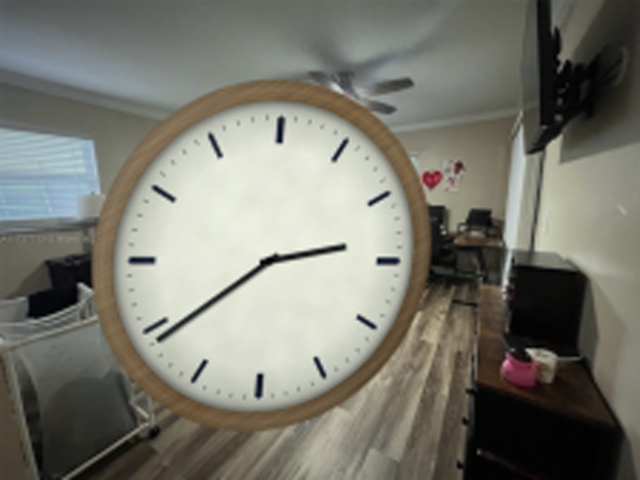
2:39
